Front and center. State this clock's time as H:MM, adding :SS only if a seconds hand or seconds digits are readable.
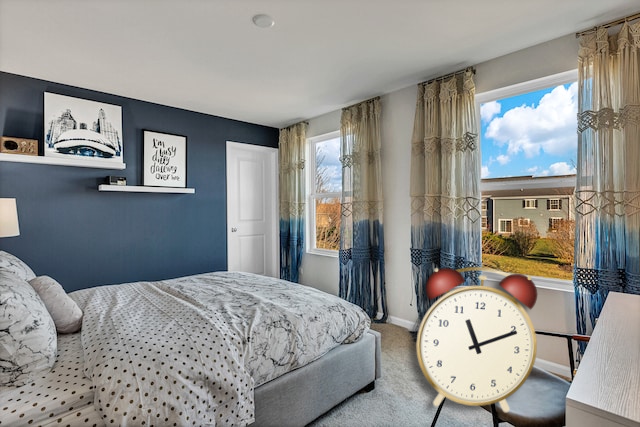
11:11
